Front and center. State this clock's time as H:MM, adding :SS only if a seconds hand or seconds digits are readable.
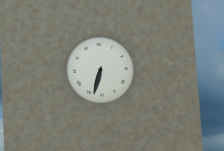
6:33
